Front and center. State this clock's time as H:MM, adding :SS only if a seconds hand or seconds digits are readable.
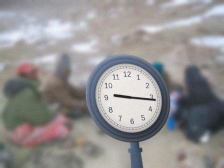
9:16
